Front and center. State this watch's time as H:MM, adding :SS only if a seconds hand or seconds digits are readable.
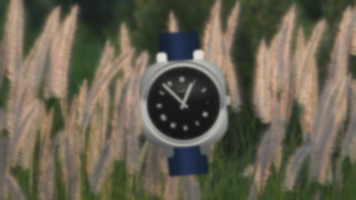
12:53
